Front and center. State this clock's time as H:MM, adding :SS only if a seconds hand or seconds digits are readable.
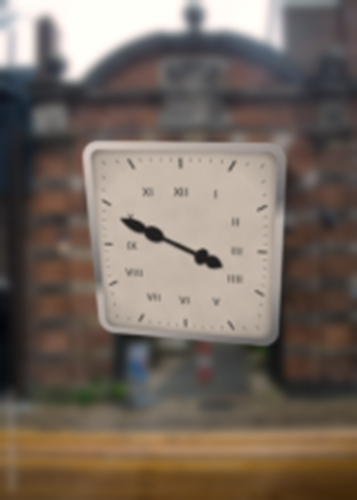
3:49
